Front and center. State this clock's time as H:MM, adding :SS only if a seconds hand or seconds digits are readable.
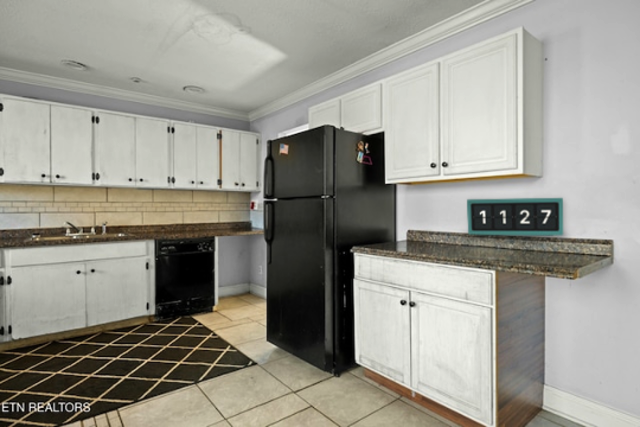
11:27
